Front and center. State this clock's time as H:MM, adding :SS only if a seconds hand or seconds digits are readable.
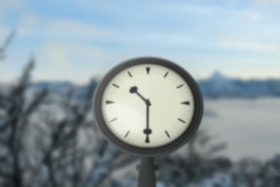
10:30
